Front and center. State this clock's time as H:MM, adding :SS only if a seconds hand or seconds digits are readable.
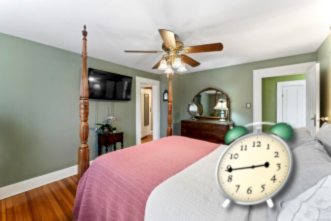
2:44
